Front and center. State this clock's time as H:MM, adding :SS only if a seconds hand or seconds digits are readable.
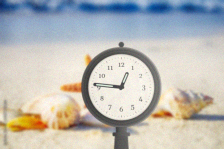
12:46
